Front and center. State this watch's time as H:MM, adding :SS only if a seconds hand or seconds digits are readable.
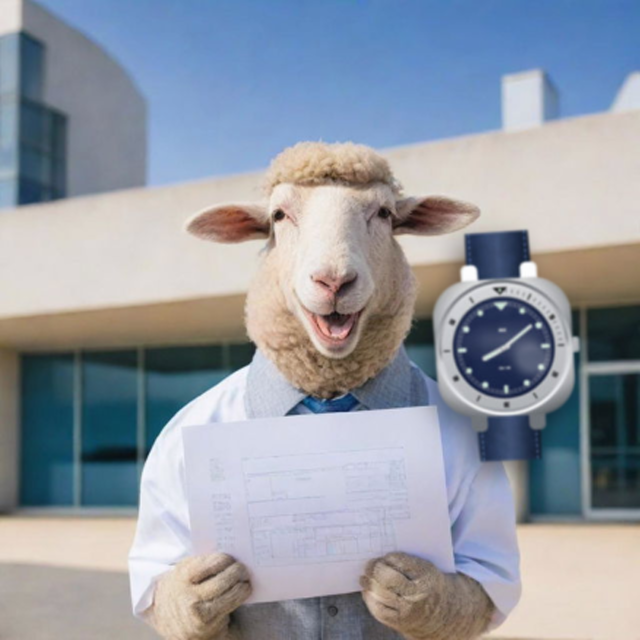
8:09
